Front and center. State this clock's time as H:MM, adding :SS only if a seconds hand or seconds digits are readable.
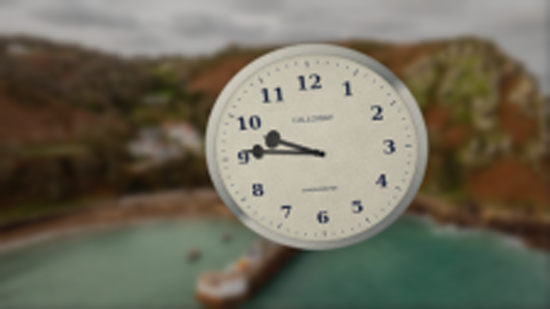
9:46
